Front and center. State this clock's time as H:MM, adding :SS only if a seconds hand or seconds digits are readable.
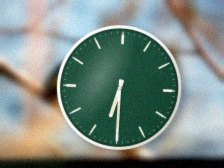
6:30
